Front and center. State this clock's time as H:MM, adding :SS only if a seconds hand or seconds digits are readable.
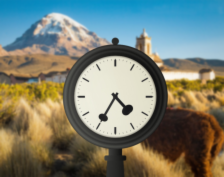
4:35
